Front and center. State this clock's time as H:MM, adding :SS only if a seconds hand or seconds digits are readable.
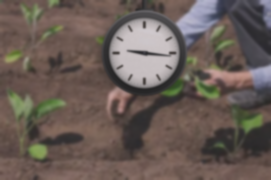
9:16
